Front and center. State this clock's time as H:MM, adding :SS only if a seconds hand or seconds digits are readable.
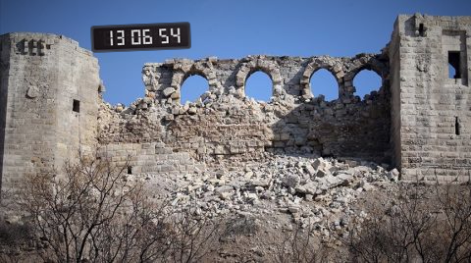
13:06:54
